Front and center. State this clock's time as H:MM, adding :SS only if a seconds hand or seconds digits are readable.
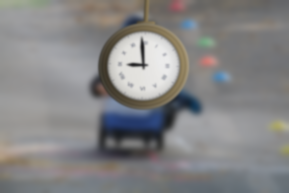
8:59
